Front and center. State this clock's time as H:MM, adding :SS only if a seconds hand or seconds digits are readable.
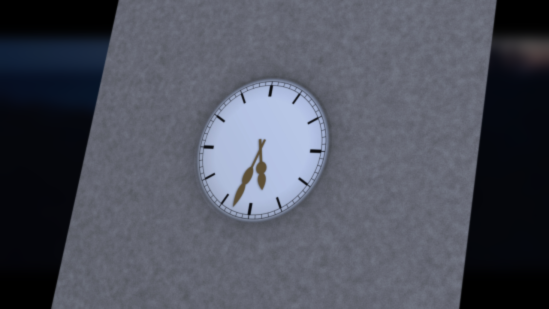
5:33
